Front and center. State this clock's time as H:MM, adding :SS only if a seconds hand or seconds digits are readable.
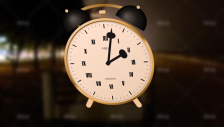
2:02
